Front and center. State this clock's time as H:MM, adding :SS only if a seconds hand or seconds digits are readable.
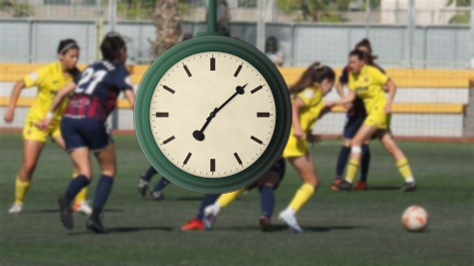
7:08
